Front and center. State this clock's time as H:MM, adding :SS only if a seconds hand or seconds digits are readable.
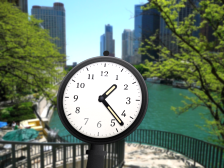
1:23
